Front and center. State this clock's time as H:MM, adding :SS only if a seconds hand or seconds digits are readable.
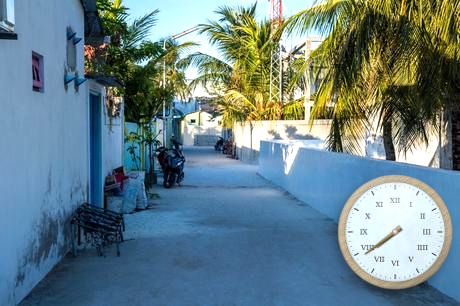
7:39
